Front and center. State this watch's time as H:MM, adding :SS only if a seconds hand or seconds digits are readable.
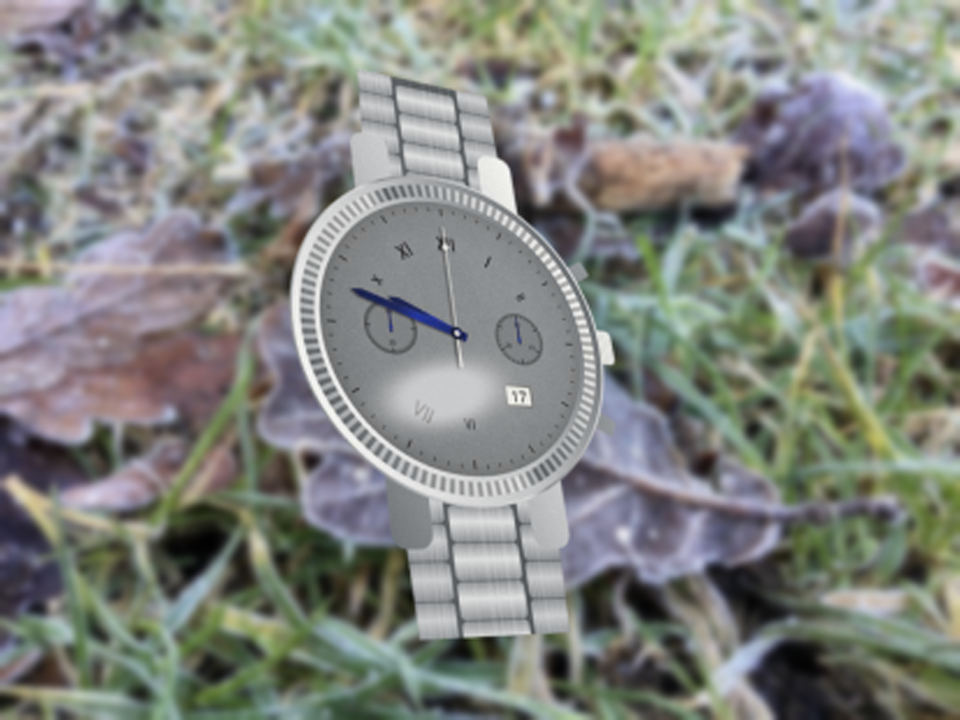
9:48
